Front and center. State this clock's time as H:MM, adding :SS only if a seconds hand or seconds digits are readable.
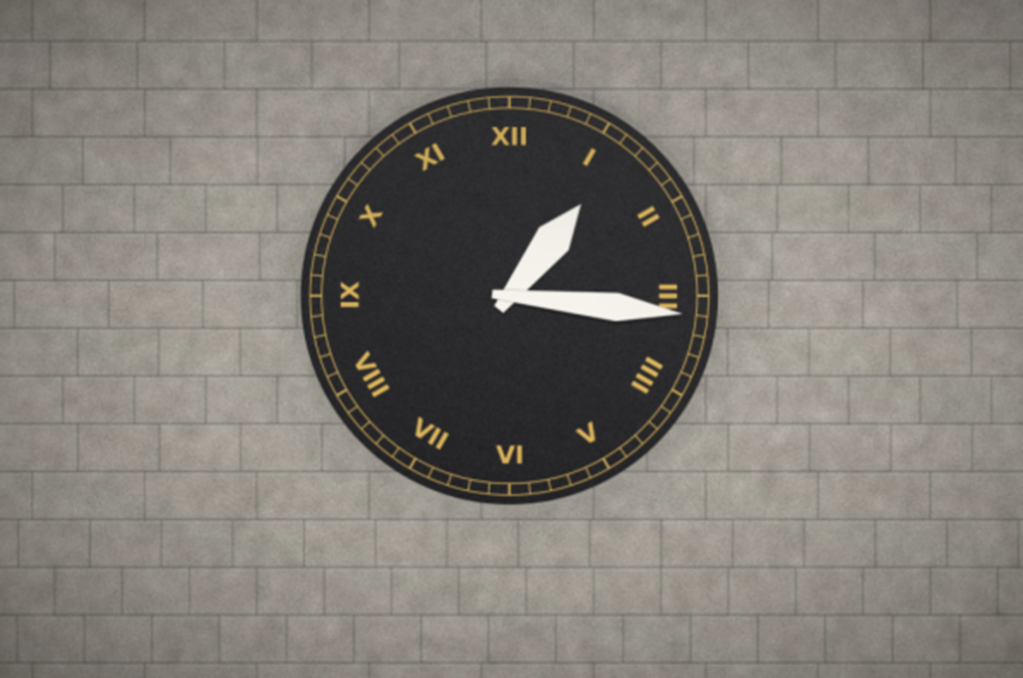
1:16
